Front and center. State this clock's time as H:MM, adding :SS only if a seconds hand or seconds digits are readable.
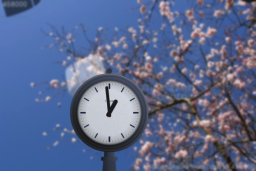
12:59
